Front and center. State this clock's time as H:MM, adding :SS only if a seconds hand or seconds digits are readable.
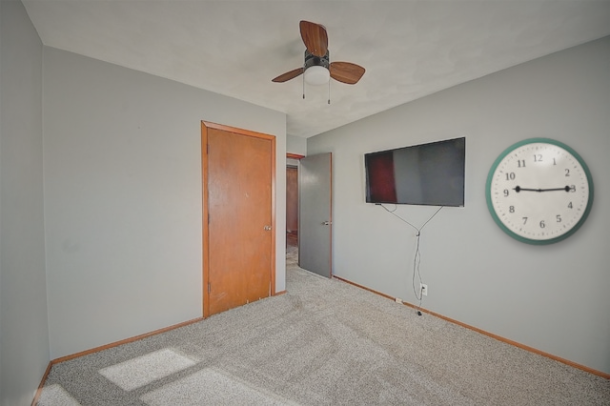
9:15
